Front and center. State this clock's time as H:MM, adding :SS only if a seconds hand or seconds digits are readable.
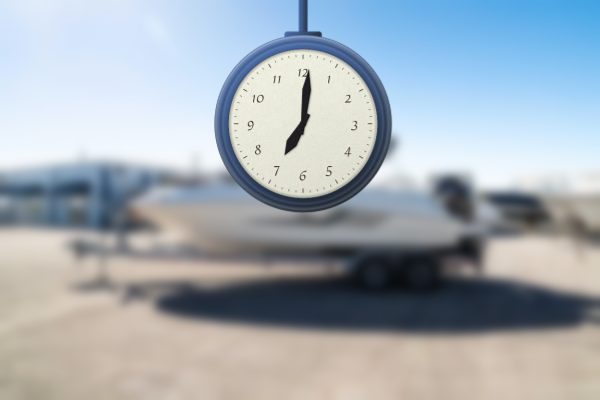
7:01
